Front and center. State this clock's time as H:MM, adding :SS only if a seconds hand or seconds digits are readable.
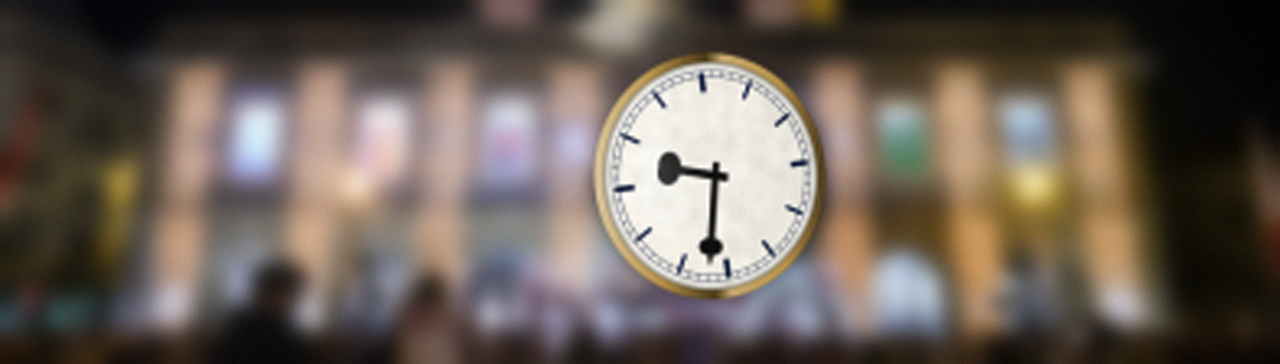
9:32
